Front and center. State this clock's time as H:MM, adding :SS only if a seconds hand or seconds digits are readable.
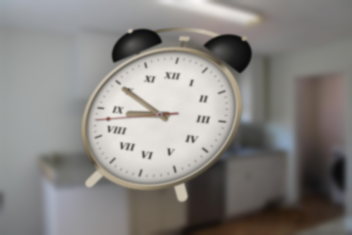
8:49:43
